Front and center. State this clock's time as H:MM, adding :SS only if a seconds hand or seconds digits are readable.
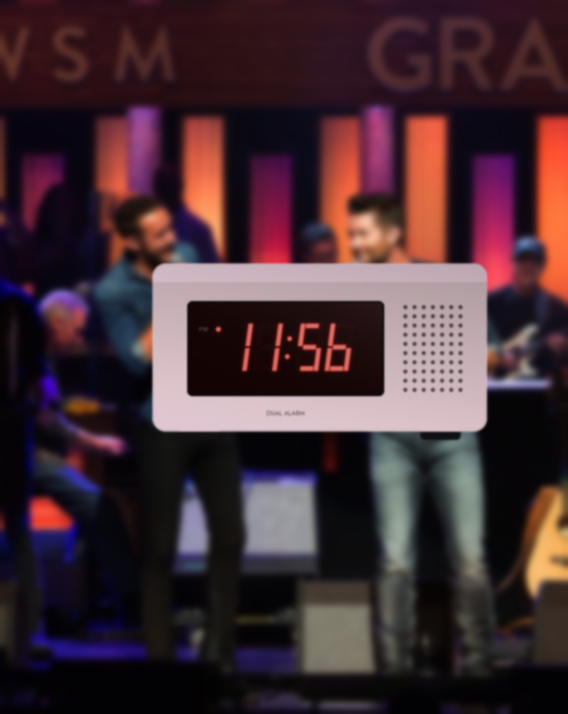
11:56
